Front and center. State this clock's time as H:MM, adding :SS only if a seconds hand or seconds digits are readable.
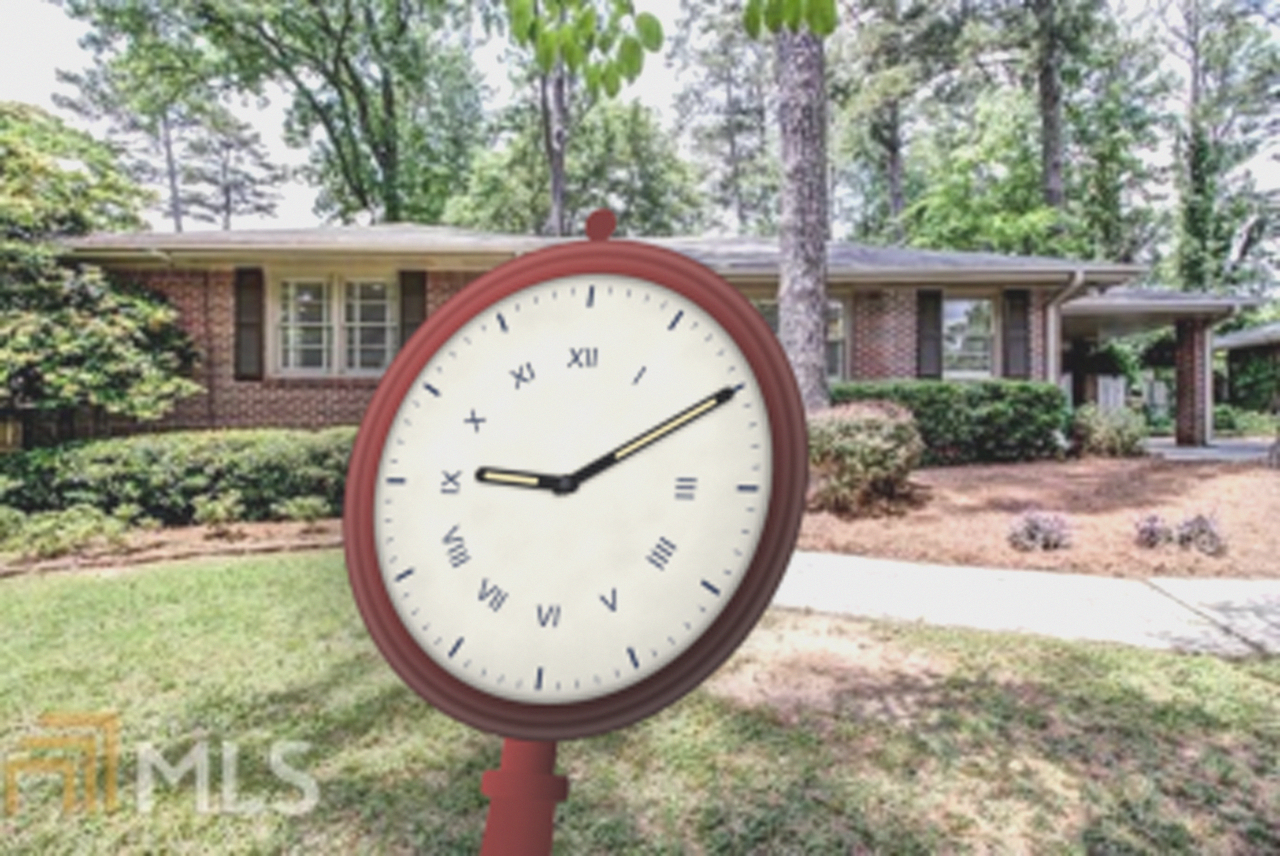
9:10
